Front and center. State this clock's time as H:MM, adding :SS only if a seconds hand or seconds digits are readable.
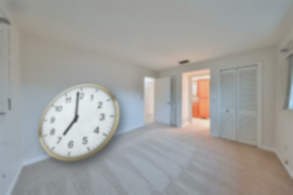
6:59
